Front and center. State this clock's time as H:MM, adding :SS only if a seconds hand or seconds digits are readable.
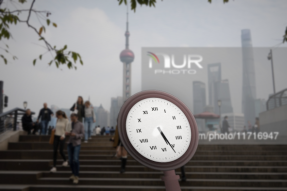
5:26
